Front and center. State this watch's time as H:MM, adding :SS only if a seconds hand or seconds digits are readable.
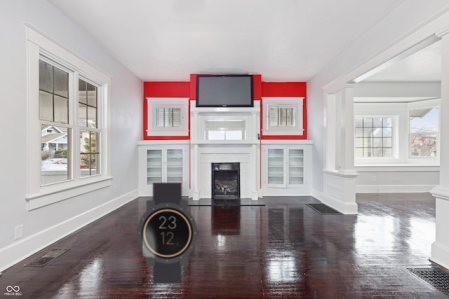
23:12
